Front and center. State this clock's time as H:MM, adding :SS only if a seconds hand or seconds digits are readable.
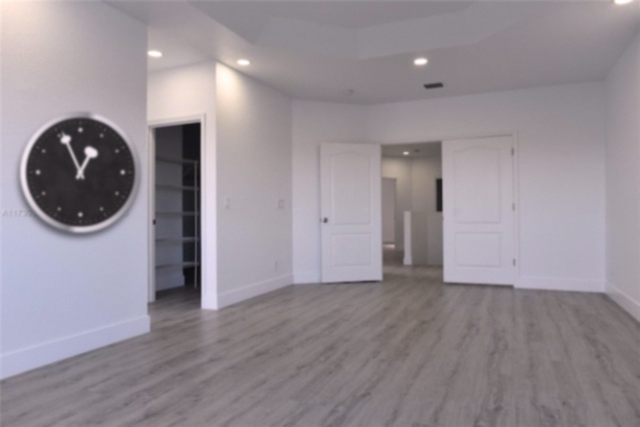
12:56
